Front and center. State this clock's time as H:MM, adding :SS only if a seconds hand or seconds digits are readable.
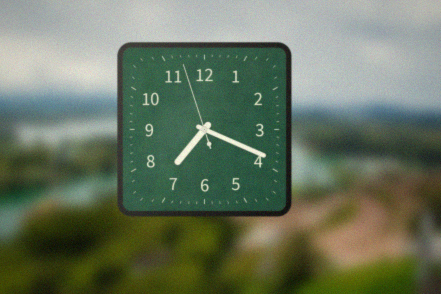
7:18:57
